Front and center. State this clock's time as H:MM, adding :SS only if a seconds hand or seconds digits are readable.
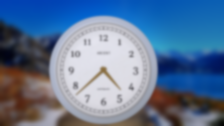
4:38
